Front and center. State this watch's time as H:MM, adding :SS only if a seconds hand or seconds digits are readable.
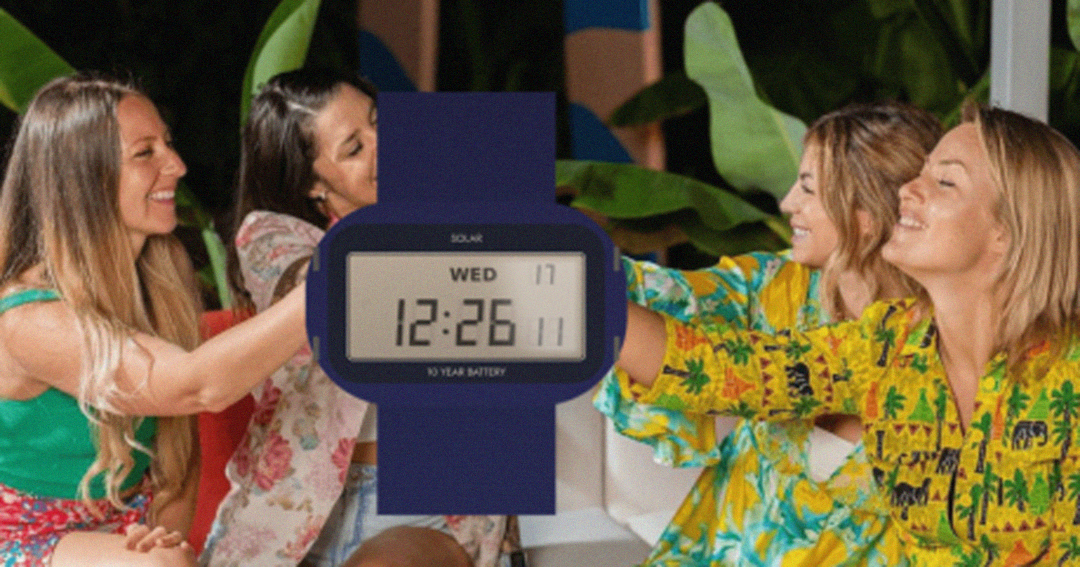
12:26:11
